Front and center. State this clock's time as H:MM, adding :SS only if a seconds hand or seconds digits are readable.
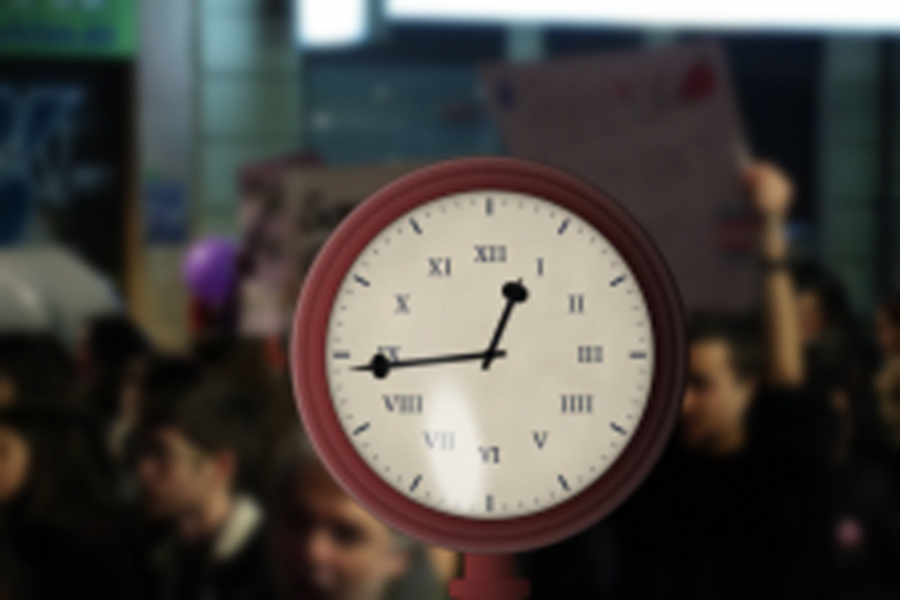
12:44
